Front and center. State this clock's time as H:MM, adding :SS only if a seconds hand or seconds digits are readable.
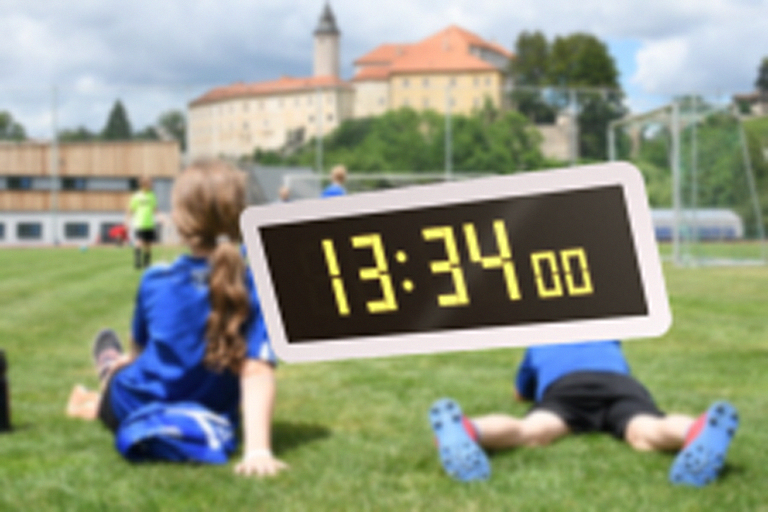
13:34:00
